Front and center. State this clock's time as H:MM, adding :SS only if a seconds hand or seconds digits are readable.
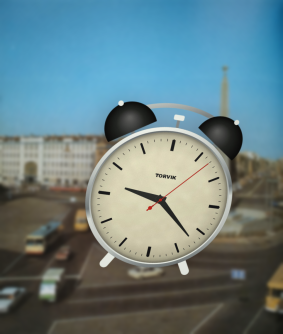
9:22:07
